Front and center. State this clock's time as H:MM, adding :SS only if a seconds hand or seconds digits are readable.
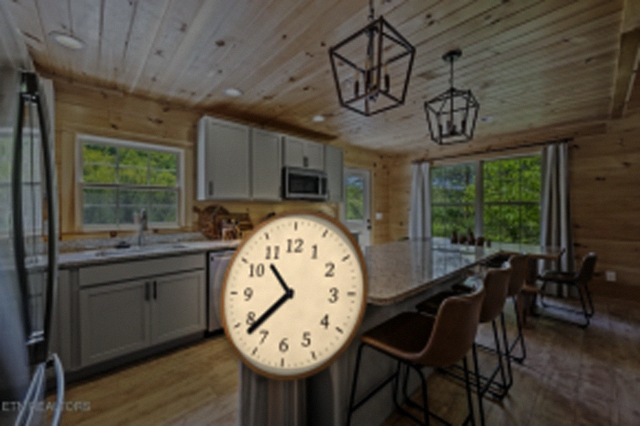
10:38
